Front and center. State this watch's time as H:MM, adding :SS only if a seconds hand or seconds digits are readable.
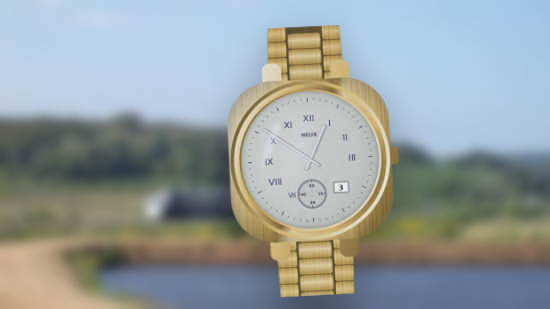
12:51
